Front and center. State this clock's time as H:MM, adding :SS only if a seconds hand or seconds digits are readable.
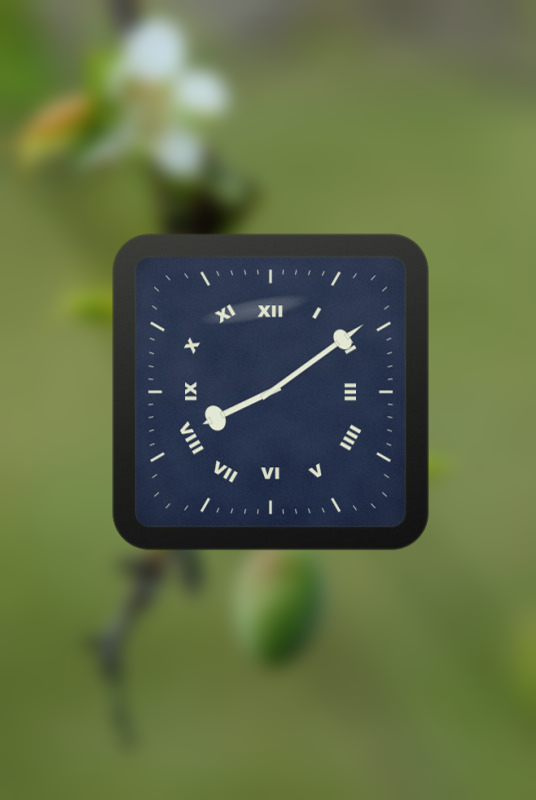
8:09
